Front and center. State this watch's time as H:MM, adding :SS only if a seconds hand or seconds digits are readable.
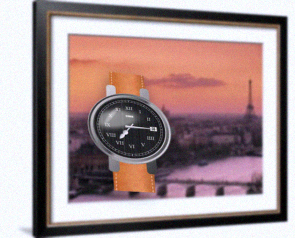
7:15
